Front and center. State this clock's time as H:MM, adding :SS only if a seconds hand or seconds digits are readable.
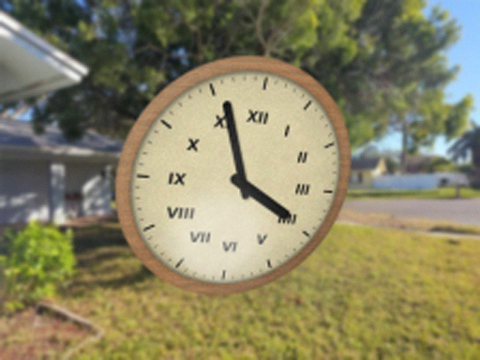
3:56
